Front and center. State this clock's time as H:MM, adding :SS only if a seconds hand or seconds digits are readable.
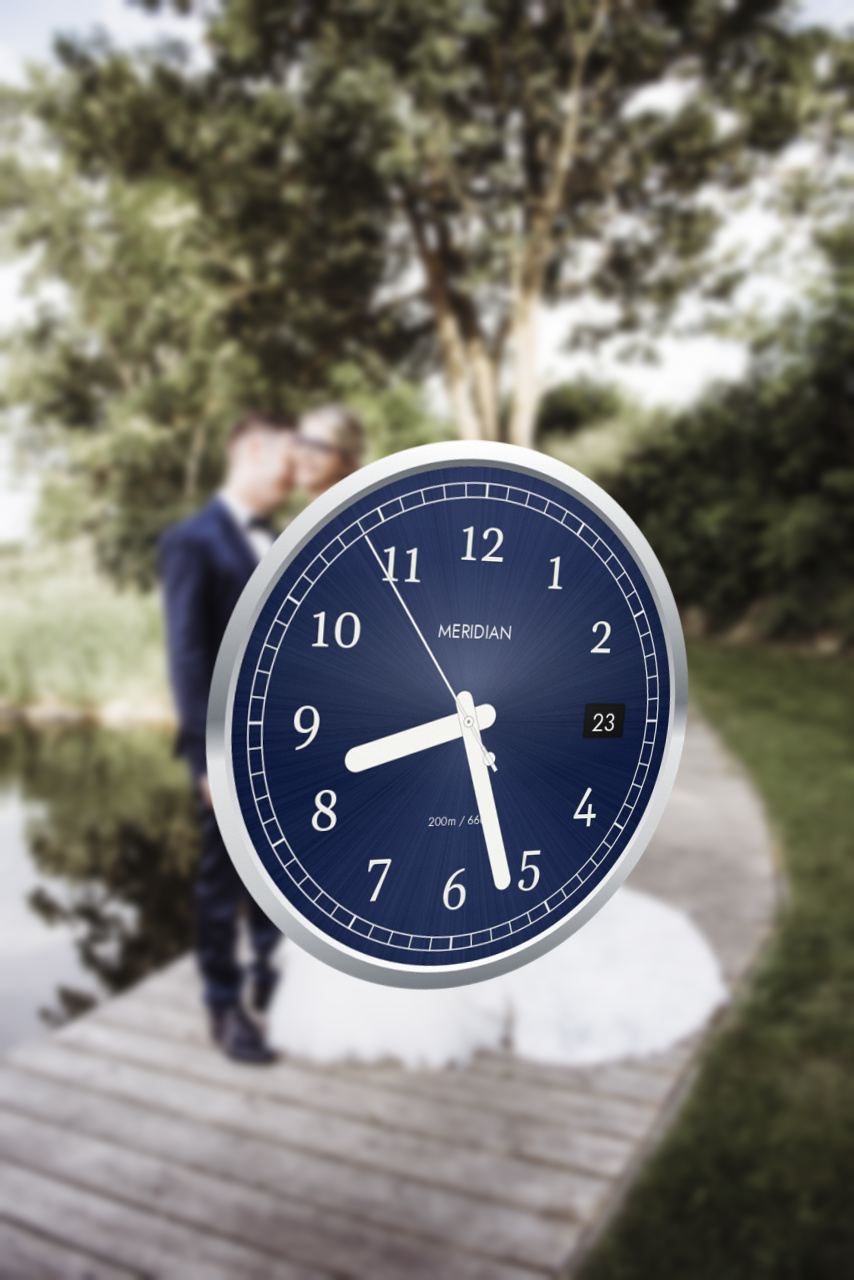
8:26:54
